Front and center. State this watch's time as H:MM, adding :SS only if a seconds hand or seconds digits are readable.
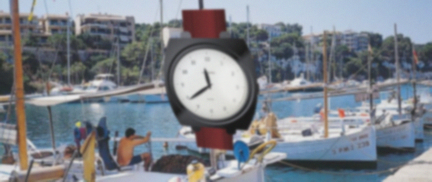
11:39
